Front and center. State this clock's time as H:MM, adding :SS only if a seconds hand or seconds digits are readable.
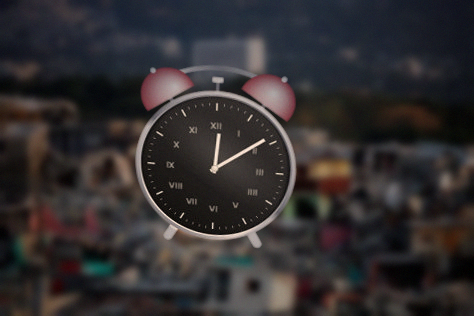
12:09
